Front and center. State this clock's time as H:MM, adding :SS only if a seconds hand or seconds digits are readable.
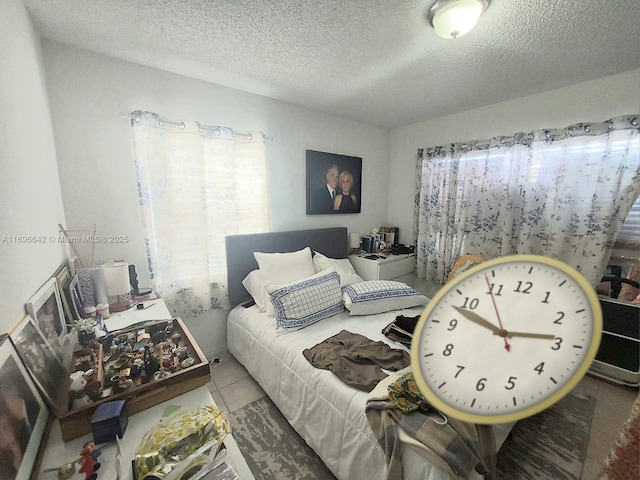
2:47:54
